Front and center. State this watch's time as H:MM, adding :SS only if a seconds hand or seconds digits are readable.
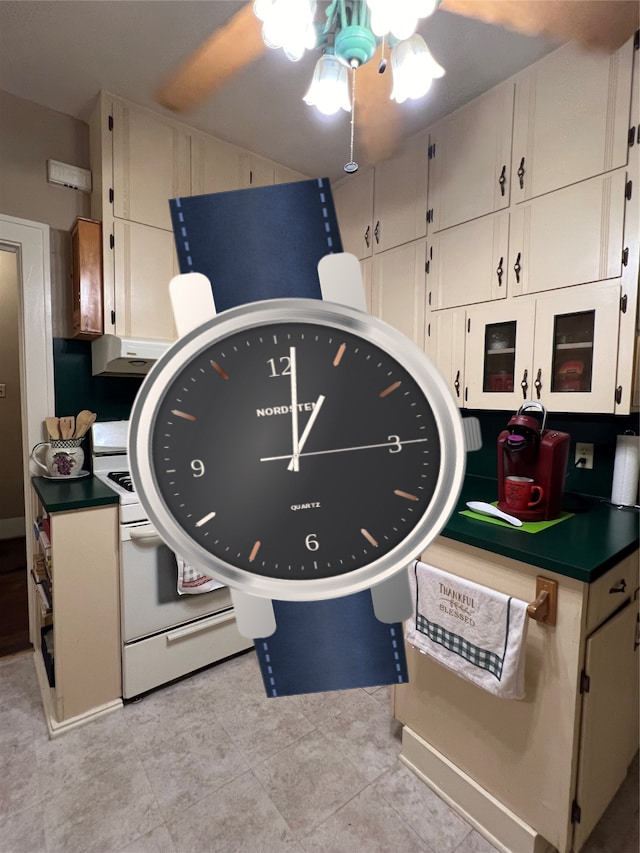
1:01:15
